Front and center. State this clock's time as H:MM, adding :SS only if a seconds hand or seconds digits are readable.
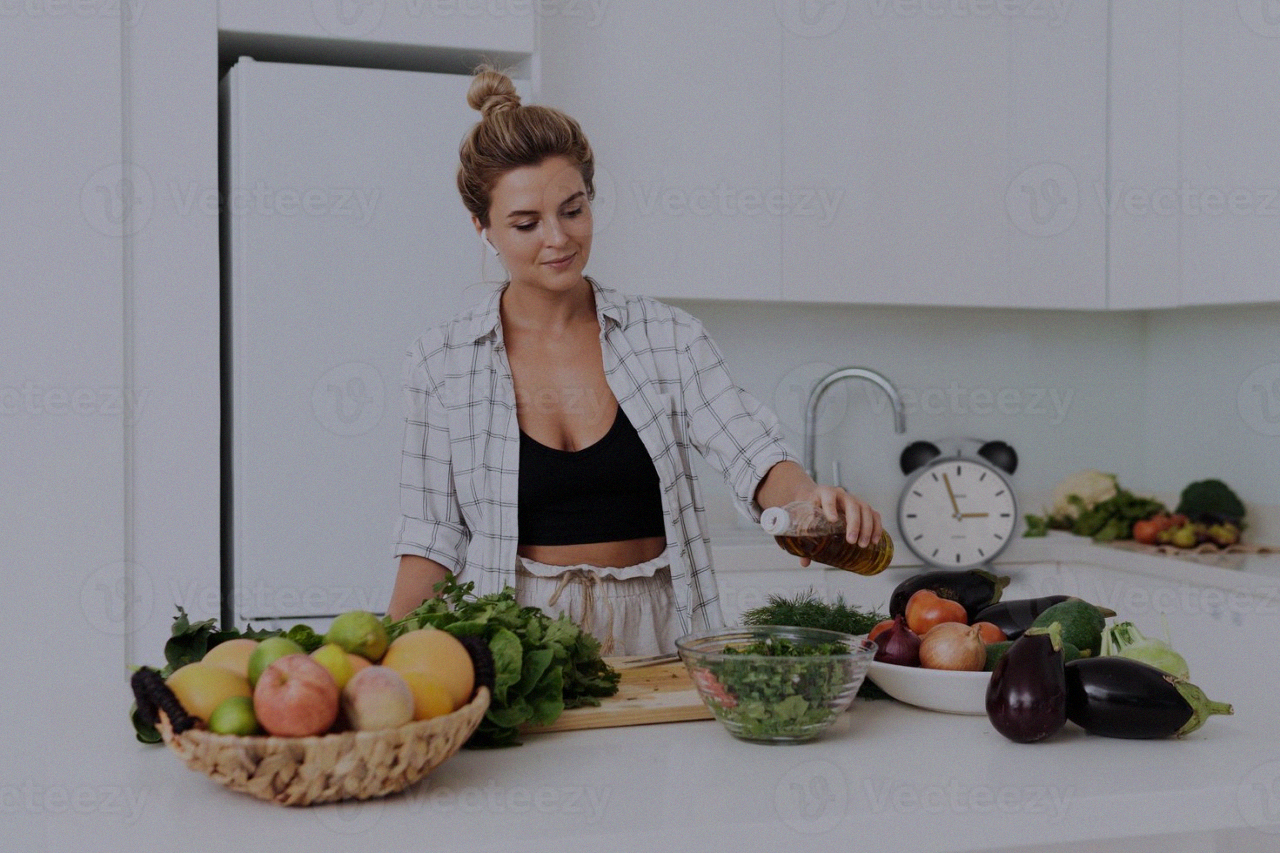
2:57
